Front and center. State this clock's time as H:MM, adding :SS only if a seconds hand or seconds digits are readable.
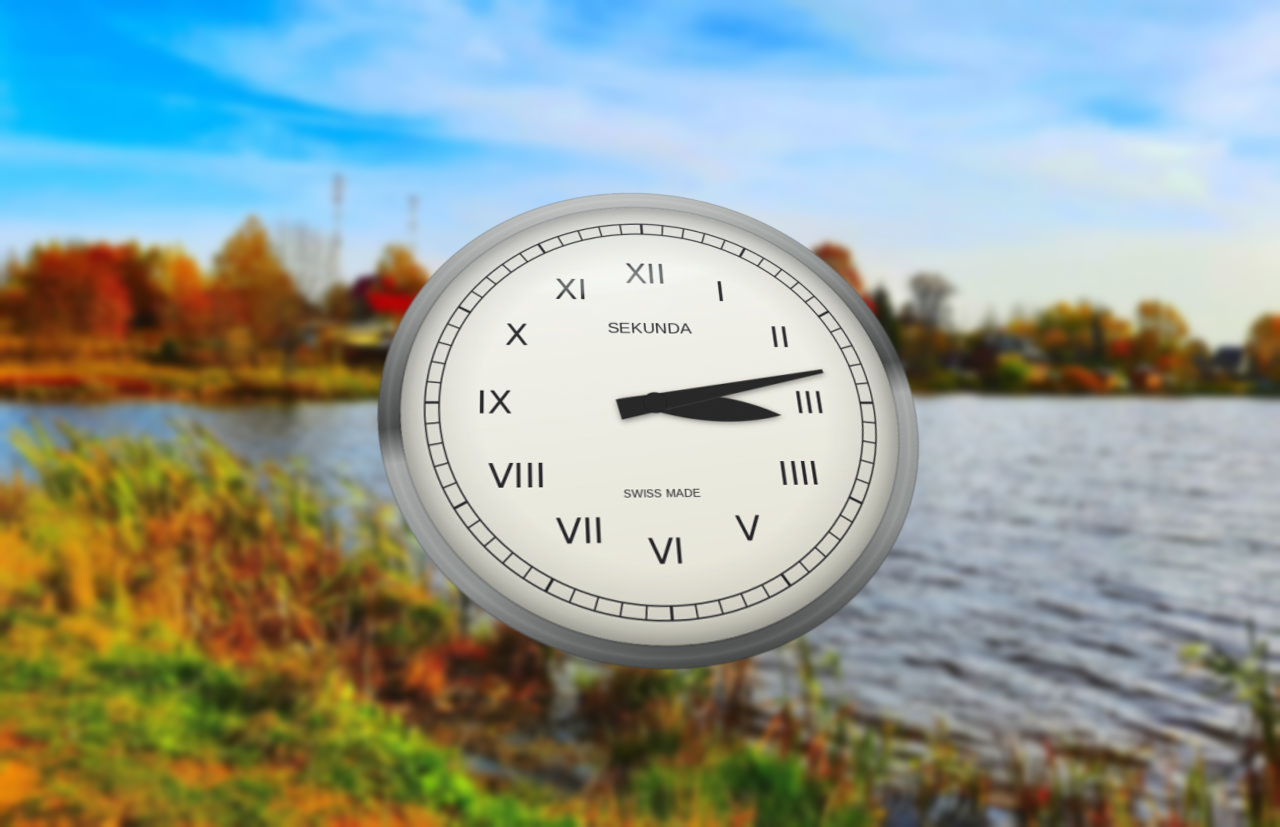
3:13
